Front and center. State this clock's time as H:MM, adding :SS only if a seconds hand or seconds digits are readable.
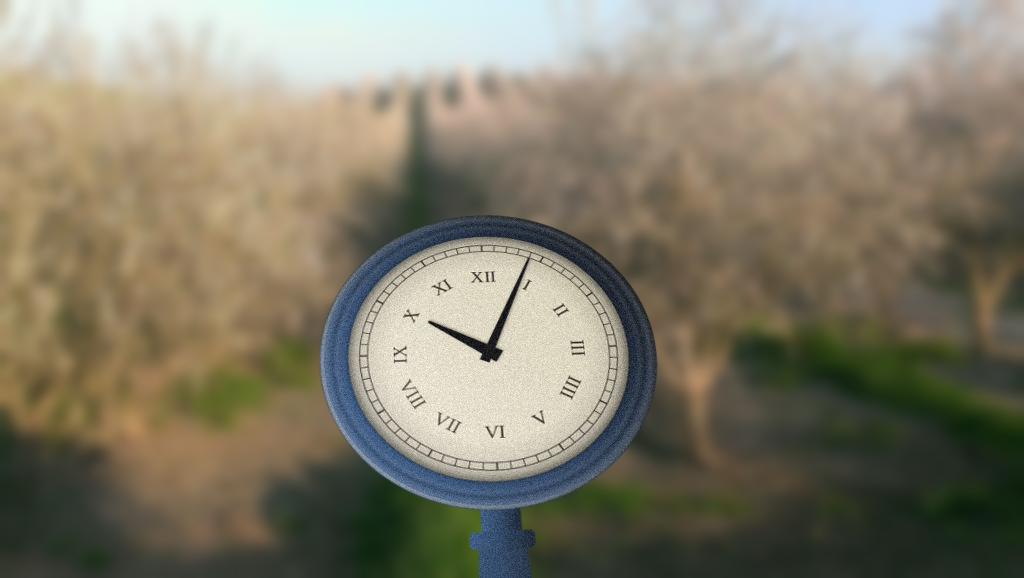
10:04
